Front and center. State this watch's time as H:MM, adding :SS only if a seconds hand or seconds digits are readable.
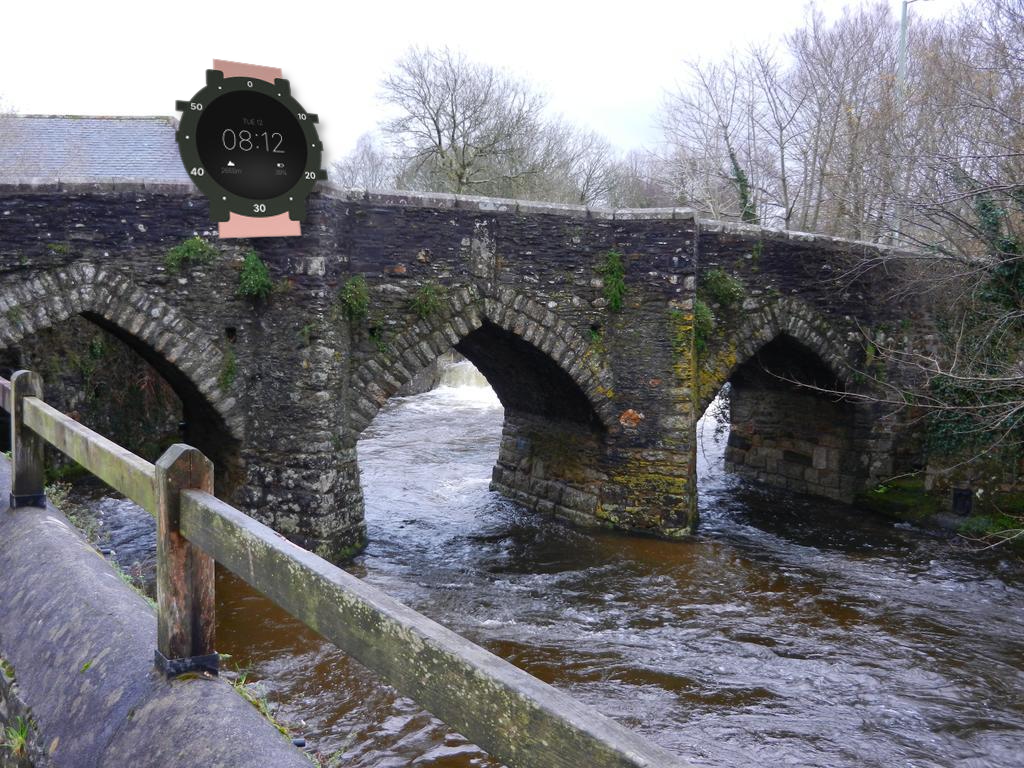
8:12
